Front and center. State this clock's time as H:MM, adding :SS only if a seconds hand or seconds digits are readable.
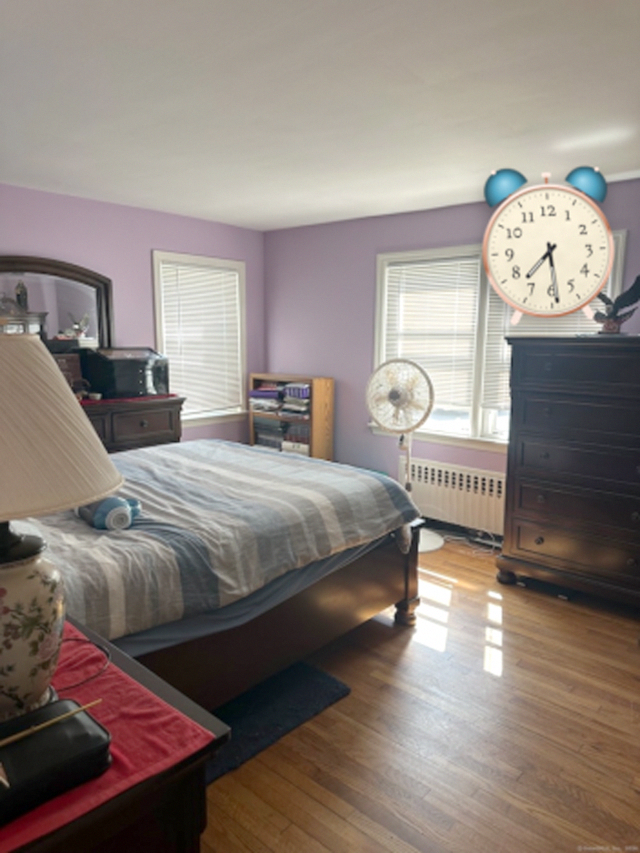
7:29
